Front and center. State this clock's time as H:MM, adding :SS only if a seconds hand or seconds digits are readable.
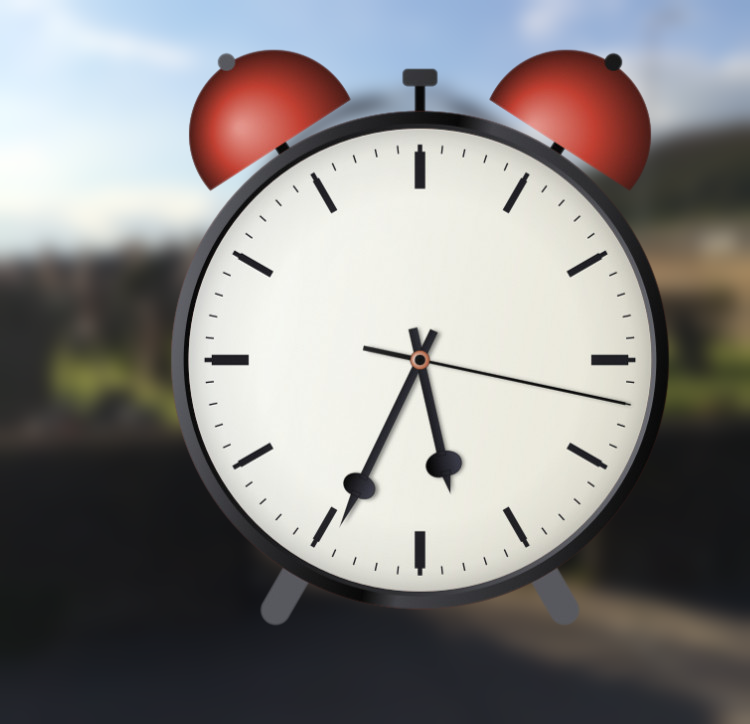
5:34:17
